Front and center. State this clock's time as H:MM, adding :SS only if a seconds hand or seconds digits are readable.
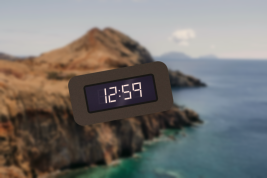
12:59
